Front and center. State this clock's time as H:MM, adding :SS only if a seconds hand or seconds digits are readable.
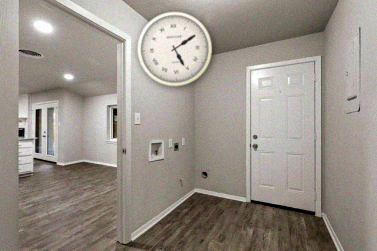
5:10
